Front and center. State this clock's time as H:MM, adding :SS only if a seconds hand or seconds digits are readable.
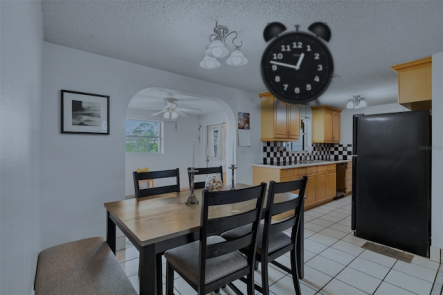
12:47
